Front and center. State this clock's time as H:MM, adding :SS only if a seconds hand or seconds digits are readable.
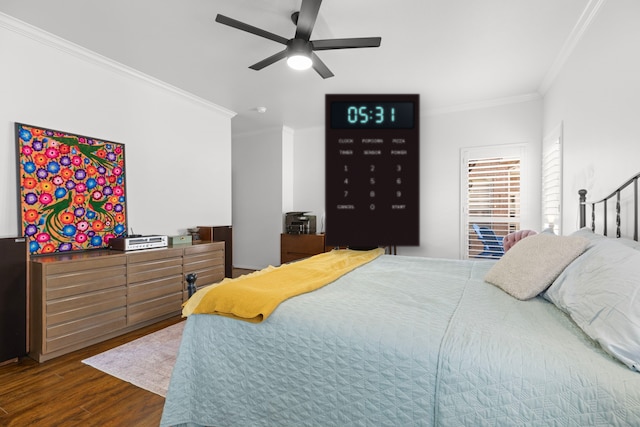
5:31
